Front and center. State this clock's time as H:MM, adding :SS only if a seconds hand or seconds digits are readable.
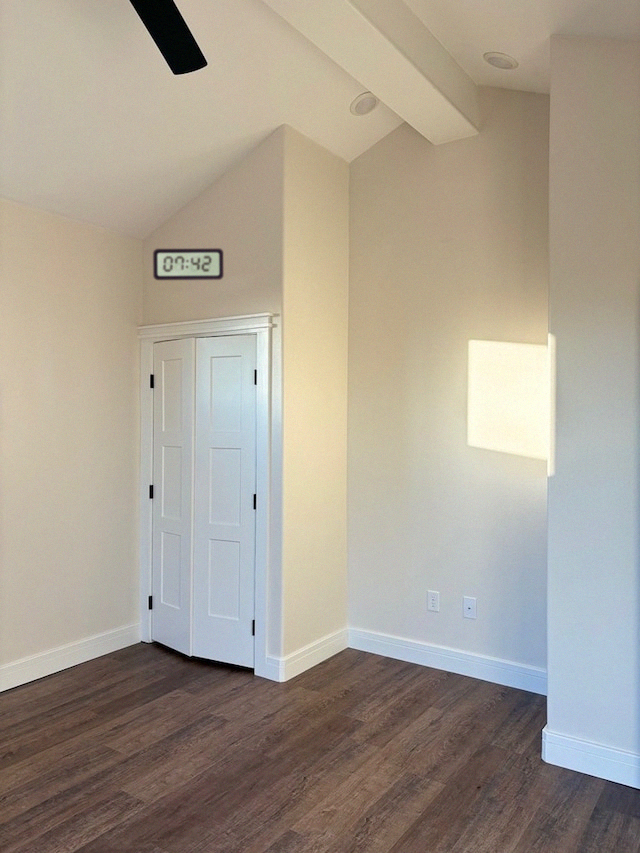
7:42
